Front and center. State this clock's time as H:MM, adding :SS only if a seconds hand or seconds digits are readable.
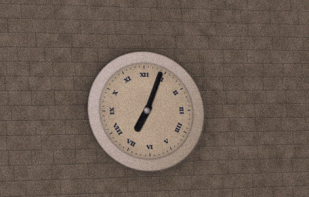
7:04
